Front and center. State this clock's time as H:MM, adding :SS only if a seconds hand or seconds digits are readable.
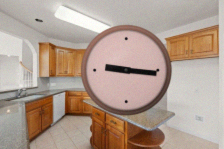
9:16
